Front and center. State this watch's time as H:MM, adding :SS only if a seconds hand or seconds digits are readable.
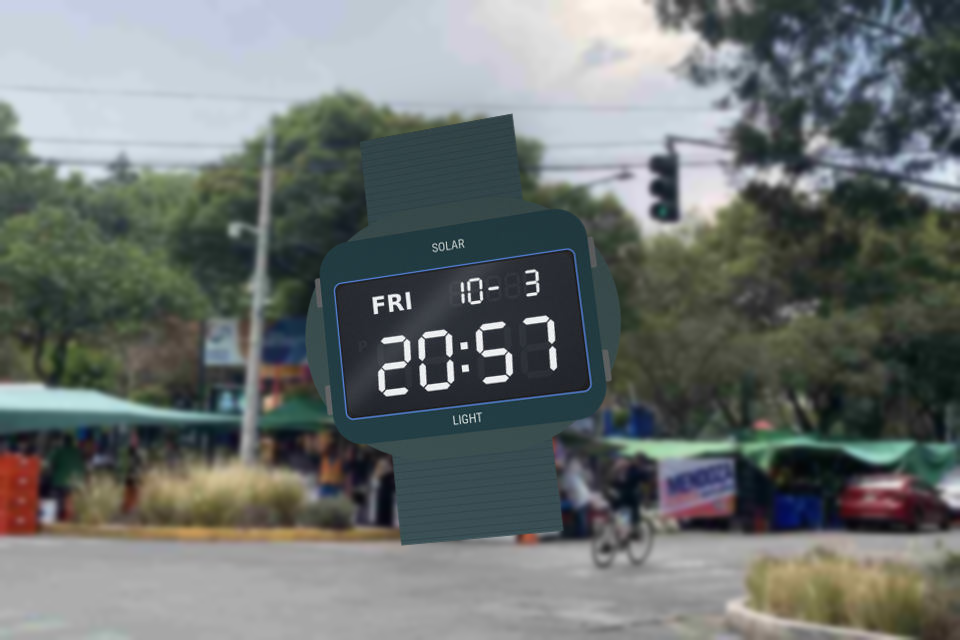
20:57
